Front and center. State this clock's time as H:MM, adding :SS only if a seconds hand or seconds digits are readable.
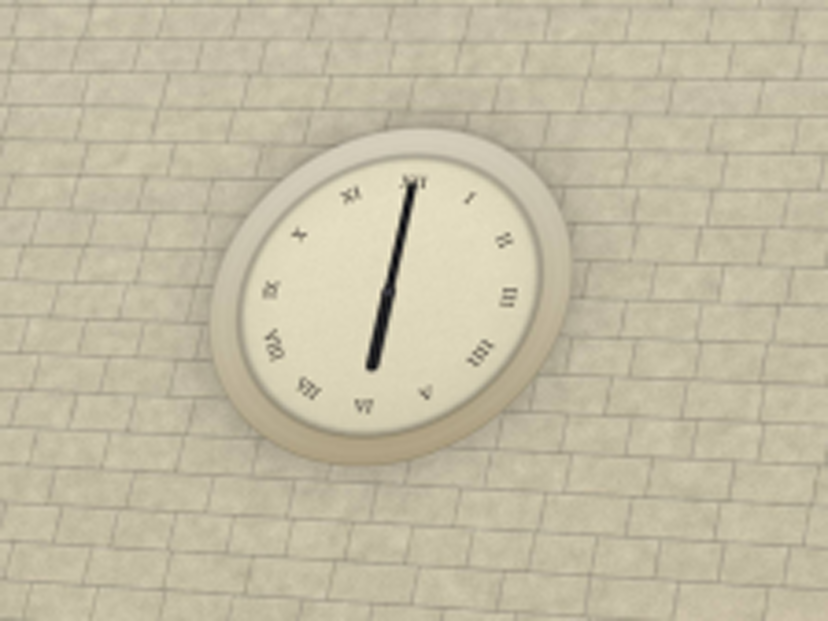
6:00
